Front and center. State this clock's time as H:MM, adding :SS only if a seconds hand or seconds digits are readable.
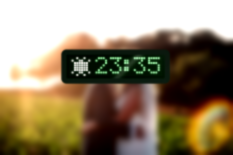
23:35
